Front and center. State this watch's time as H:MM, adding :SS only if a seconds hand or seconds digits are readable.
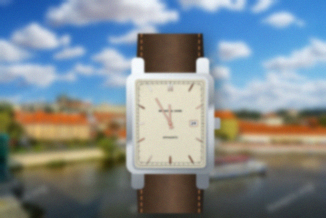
11:55
